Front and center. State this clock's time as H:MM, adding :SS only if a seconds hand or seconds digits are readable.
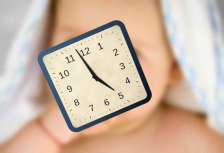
4:58
